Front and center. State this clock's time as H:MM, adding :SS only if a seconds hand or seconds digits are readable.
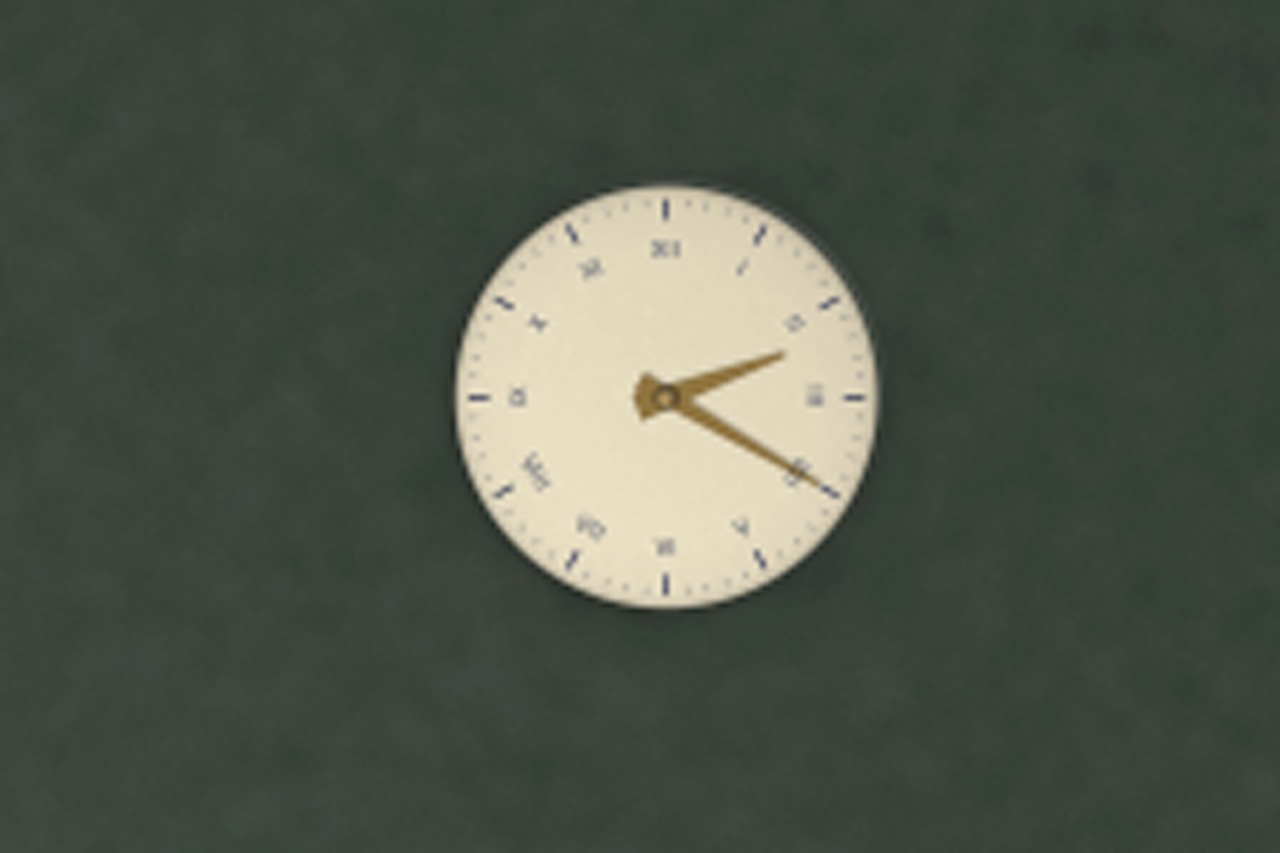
2:20
